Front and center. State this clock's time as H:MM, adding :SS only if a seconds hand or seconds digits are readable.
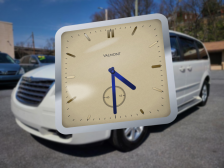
4:30
